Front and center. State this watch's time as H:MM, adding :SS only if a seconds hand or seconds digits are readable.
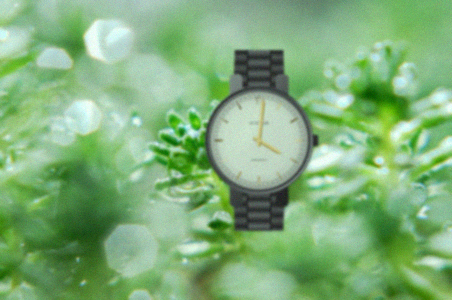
4:01
